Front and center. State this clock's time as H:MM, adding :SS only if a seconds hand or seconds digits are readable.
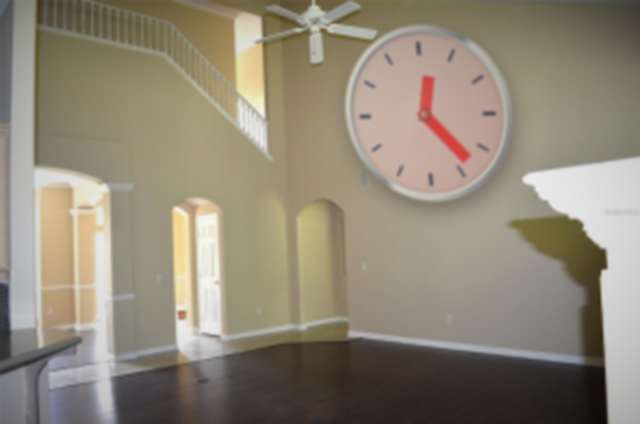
12:23
